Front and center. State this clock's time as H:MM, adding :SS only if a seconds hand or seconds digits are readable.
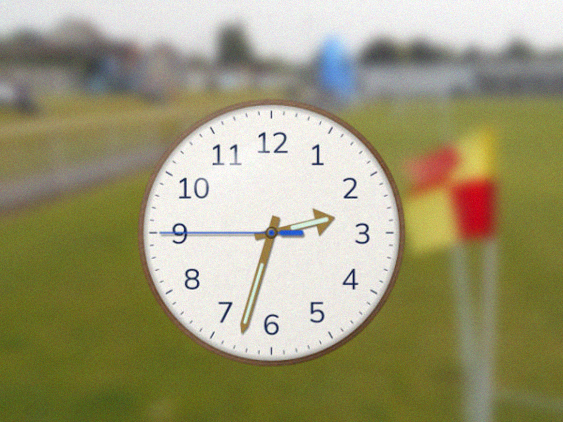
2:32:45
